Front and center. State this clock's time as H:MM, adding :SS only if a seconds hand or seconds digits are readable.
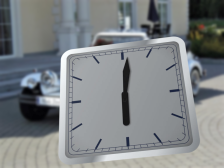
6:01
